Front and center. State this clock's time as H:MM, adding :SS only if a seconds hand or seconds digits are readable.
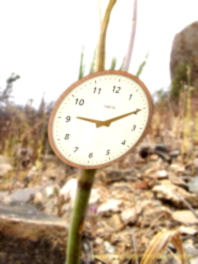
9:10
